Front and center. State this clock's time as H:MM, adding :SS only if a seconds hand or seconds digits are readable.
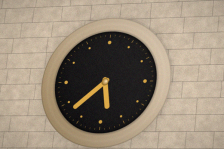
5:38
